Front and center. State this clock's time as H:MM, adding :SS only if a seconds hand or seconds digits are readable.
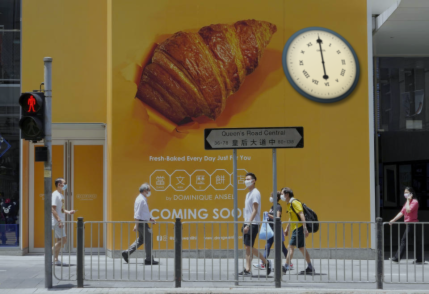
6:00
